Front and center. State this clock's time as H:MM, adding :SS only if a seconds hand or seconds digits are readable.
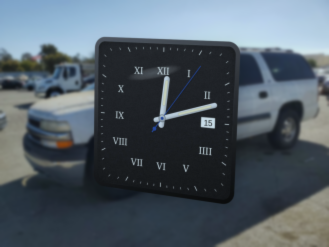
12:12:06
